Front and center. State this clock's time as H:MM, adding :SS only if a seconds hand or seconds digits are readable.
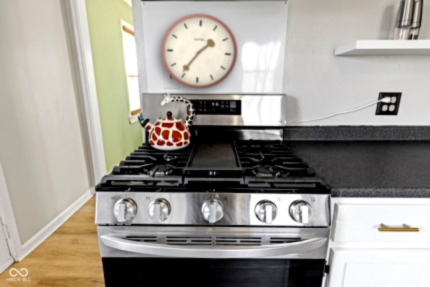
1:36
